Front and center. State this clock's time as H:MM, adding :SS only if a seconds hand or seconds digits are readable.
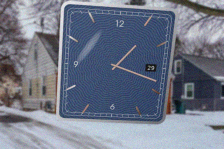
1:18
